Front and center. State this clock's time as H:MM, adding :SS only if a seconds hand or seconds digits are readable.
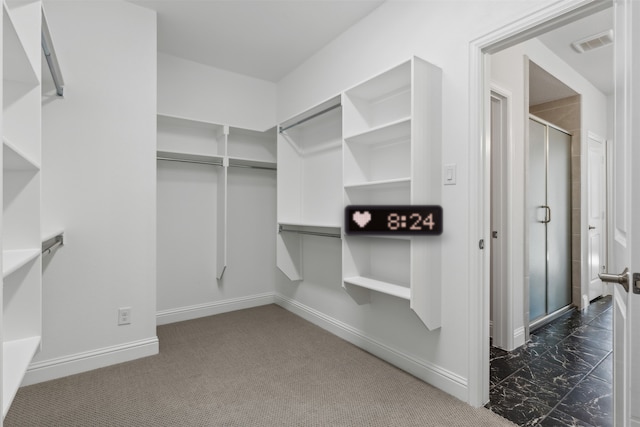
8:24
